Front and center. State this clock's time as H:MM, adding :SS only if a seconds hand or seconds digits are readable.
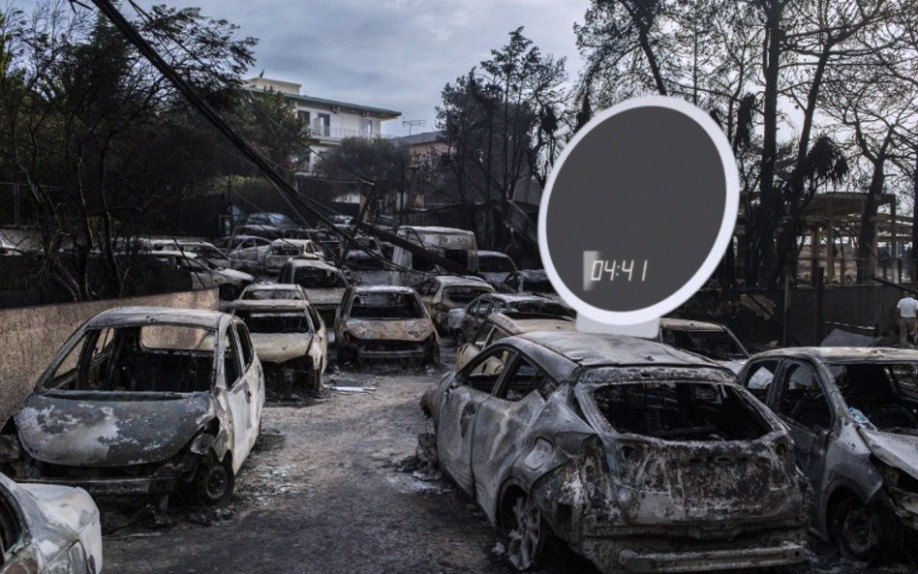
4:41
